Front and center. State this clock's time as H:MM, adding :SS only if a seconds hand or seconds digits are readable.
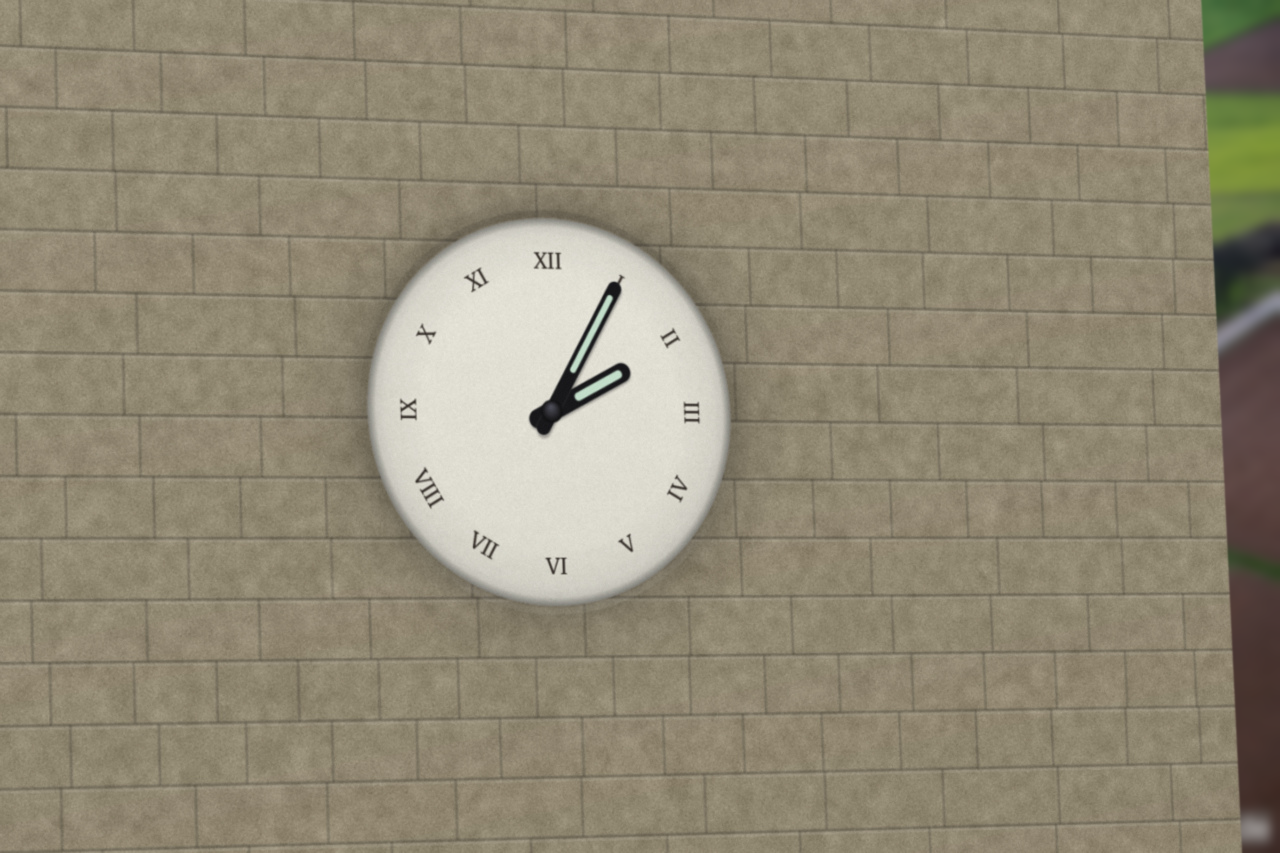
2:05
